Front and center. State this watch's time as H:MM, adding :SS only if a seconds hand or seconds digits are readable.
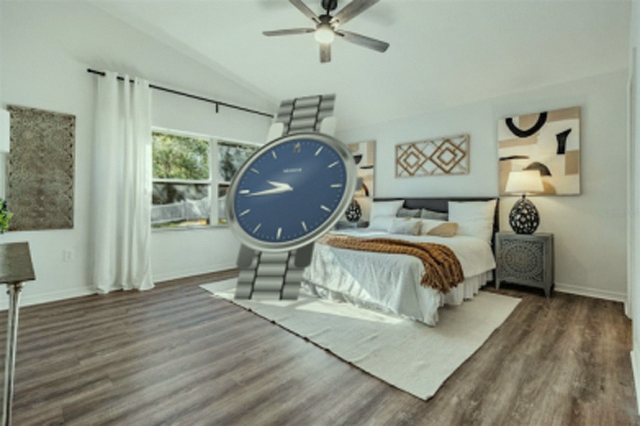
9:44
